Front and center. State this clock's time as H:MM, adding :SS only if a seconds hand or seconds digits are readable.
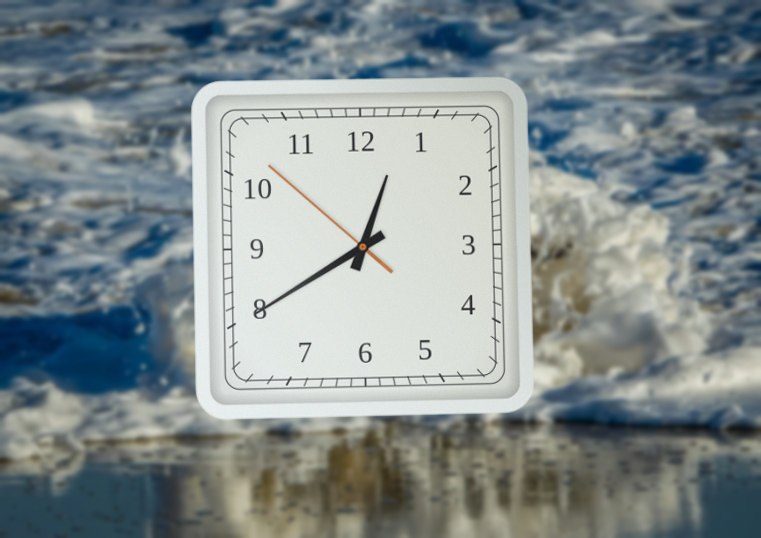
12:39:52
